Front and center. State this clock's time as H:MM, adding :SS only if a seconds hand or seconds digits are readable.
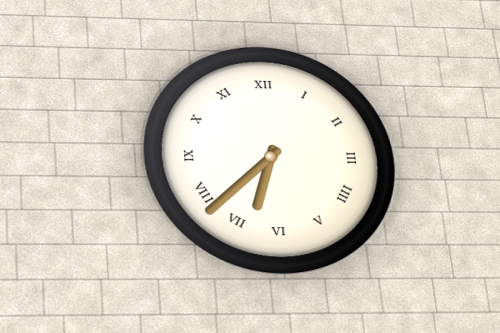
6:38
